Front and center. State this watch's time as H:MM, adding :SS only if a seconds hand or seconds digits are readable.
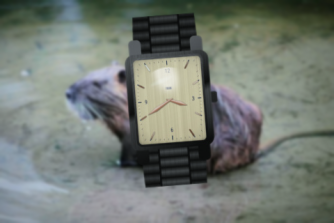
3:40
